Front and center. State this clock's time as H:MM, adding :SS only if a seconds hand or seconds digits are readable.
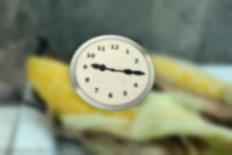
9:15
